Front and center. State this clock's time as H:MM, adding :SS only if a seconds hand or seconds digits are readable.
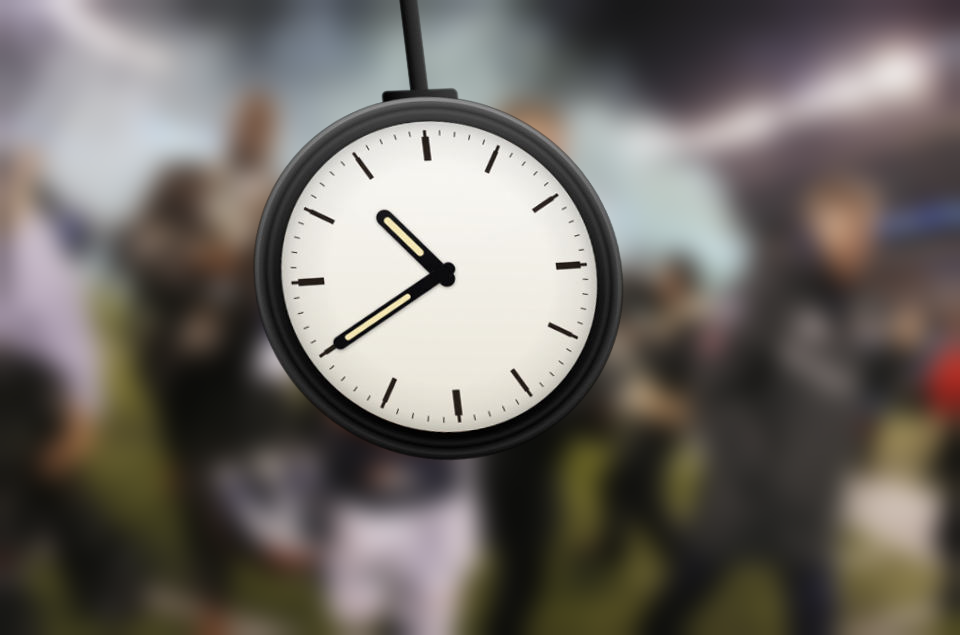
10:40
